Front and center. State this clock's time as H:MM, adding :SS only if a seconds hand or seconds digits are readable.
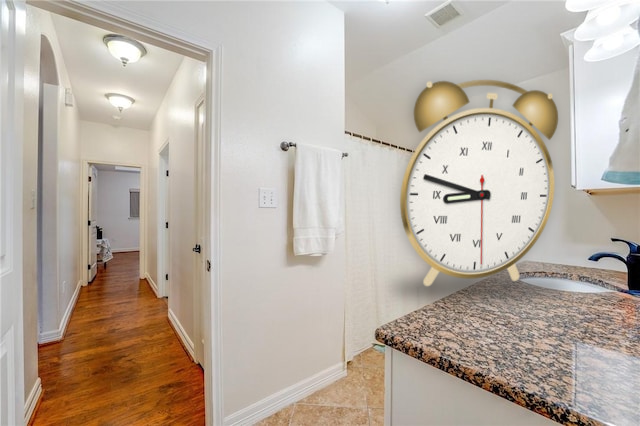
8:47:29
